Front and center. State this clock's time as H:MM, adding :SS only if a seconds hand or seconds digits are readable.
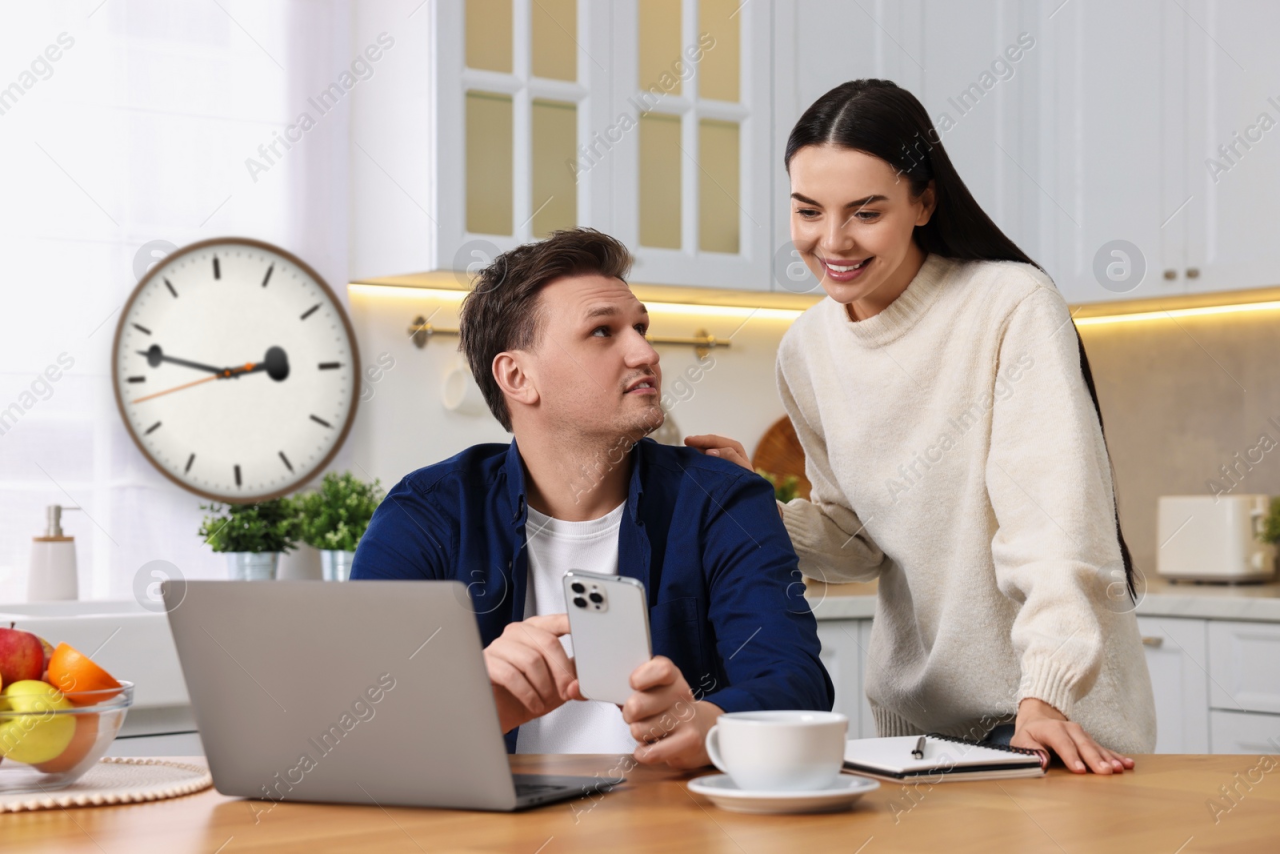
2:47:43
